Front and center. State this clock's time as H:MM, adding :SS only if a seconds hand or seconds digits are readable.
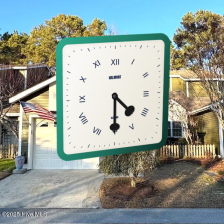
4:30
